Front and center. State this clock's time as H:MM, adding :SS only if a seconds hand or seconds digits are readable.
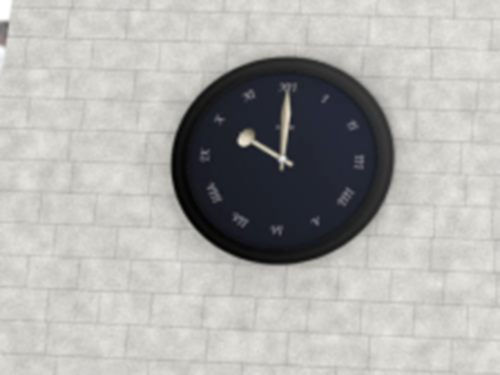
10:00
